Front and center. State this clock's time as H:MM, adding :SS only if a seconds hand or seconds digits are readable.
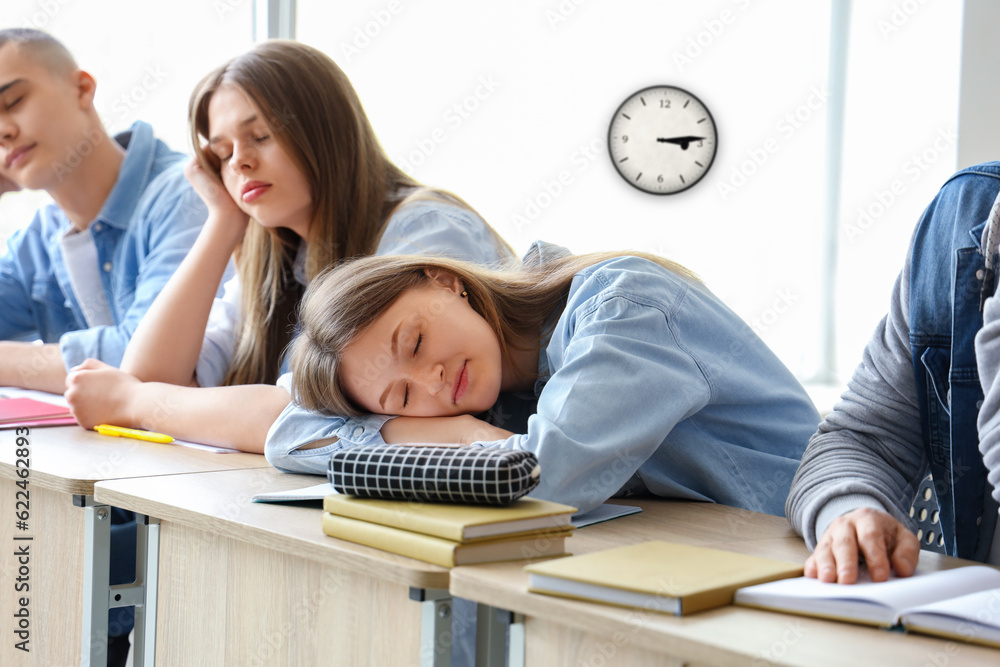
3:14
